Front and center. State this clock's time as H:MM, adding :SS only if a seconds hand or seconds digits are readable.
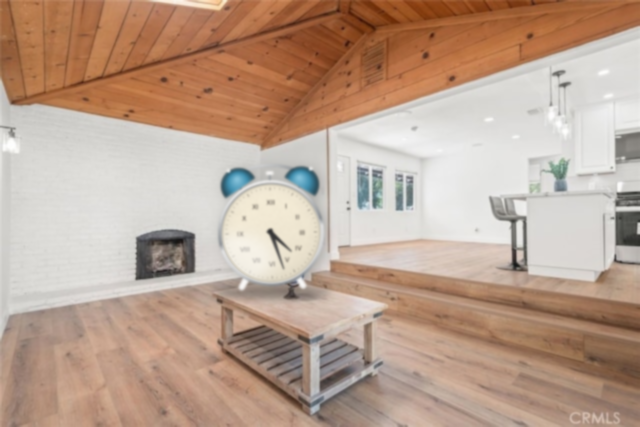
4:27
